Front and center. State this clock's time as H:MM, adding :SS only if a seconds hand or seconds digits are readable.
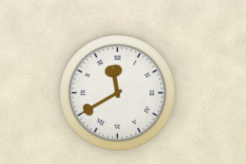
11:40
